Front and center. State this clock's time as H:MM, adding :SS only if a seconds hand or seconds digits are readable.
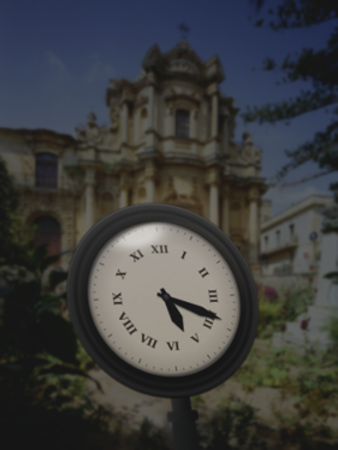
5:19
